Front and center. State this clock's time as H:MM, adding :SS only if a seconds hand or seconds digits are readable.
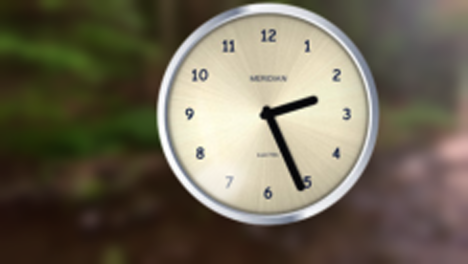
2:26
